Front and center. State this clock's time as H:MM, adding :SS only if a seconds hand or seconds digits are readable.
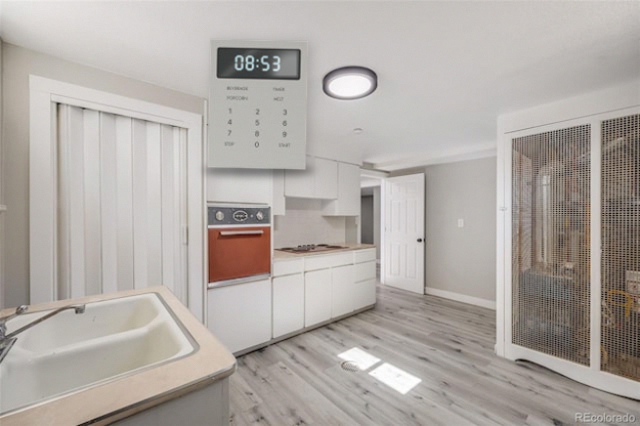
8:53
